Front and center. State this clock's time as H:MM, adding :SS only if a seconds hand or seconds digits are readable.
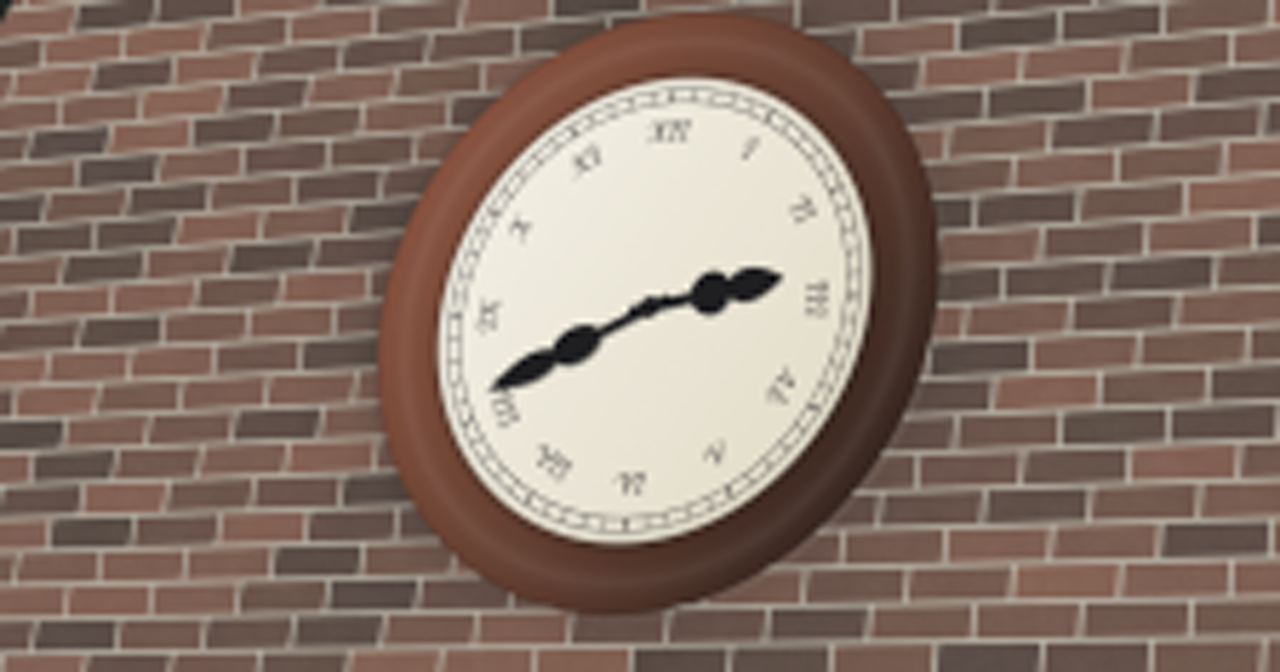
2:41
